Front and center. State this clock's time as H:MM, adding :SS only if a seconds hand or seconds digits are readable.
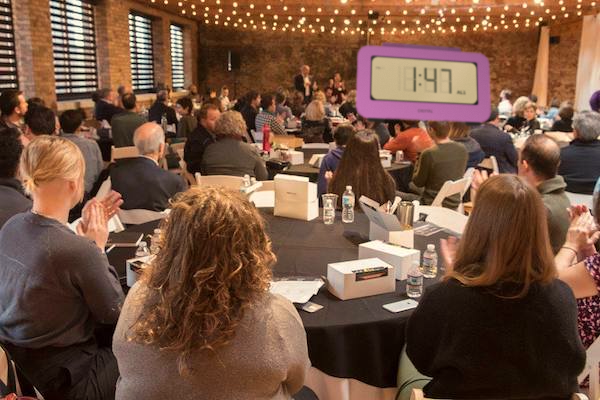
1:47
